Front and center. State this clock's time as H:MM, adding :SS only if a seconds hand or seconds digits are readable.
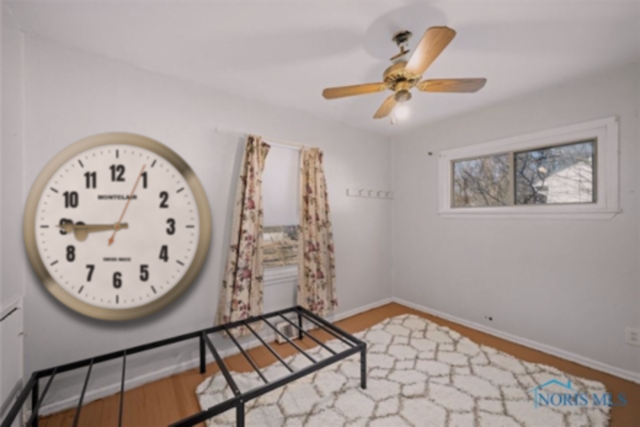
8:45:04
